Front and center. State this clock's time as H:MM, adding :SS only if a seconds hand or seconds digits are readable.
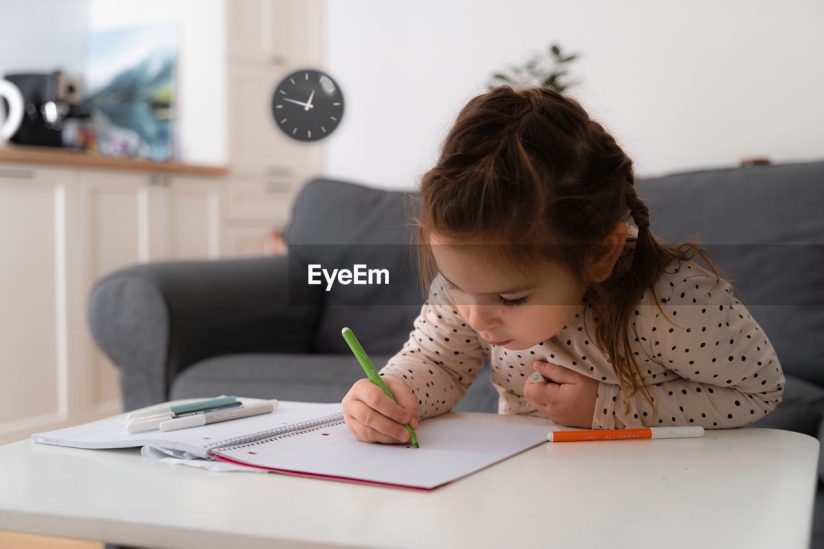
12:48
